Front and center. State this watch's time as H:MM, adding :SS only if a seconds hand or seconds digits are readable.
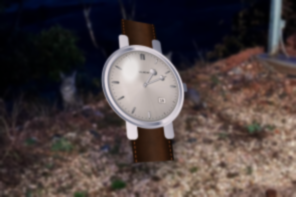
1:11
